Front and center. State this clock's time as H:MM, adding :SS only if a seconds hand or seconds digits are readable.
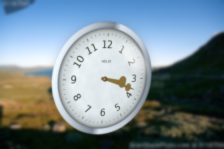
3:18
